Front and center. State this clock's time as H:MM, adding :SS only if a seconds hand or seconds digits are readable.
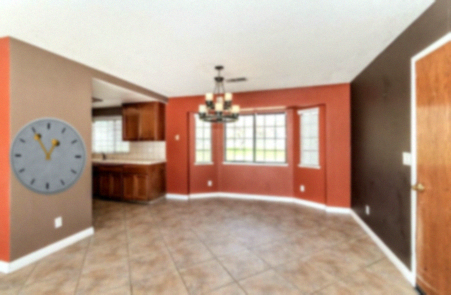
12:55
